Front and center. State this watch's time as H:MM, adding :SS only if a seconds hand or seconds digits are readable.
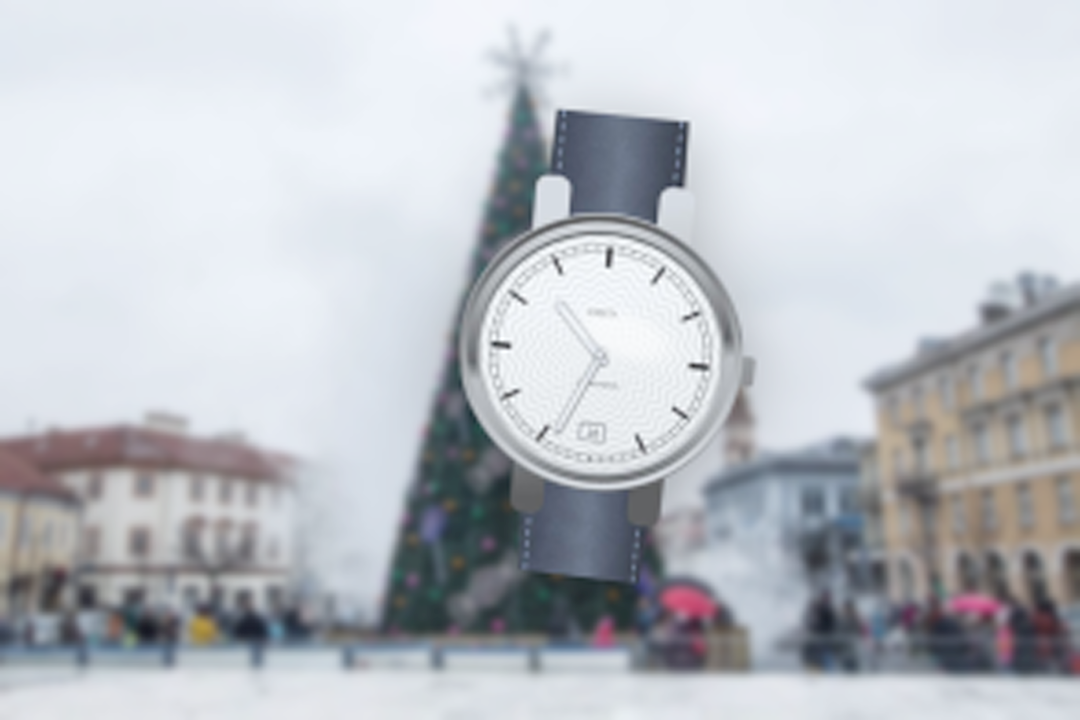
10:34
